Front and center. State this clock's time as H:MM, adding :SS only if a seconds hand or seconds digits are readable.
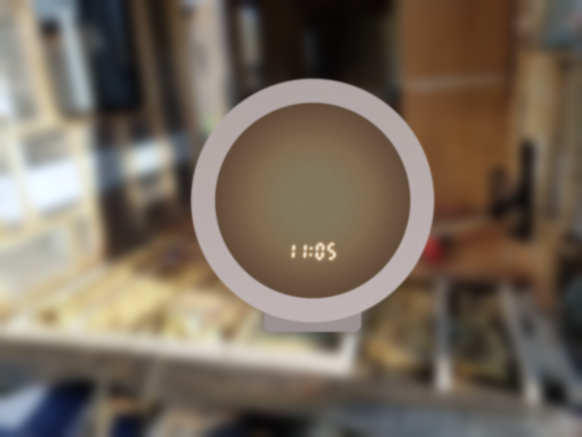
11:05
